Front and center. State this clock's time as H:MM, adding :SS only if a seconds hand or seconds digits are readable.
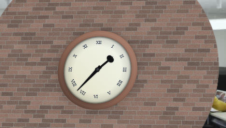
1:37
